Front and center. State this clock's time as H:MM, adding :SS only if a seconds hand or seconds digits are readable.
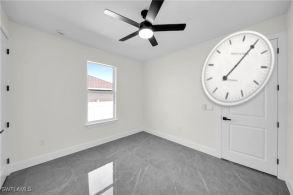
7:05
